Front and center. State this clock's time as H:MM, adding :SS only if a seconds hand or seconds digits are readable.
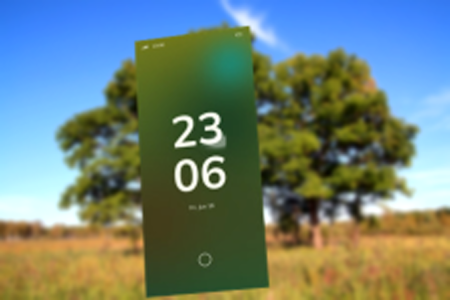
23:06
